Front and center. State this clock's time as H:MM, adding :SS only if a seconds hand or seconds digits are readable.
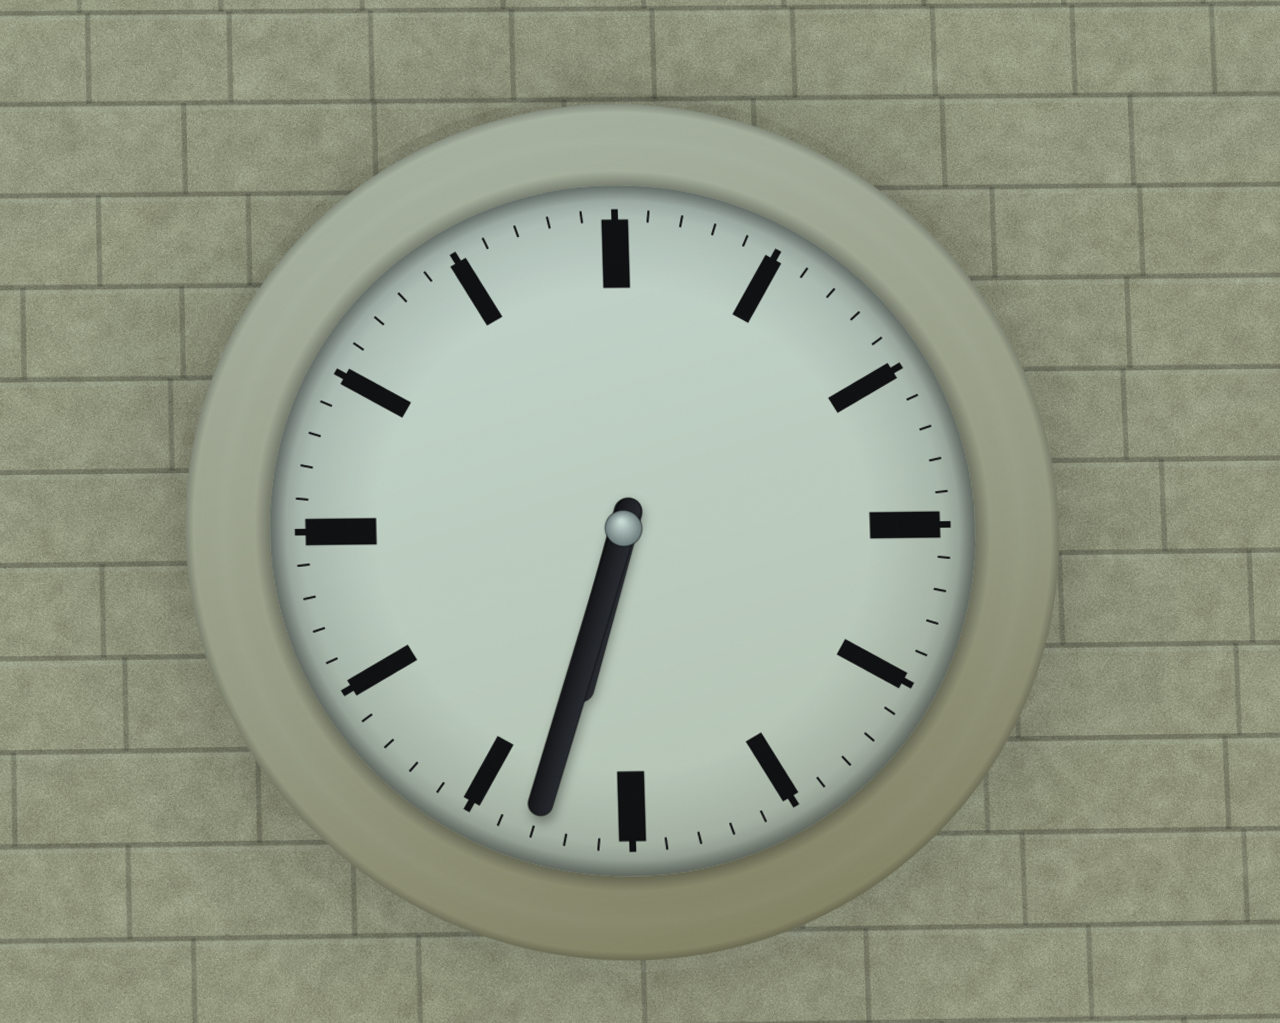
6:33
